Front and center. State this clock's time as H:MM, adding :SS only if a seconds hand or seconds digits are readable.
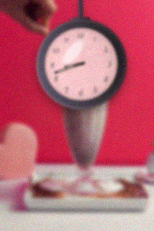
8:42
